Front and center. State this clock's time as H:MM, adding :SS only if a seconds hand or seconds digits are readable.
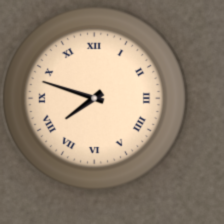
7:48
